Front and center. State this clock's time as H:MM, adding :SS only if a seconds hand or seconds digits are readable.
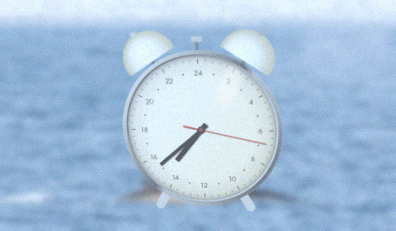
14:38:17
